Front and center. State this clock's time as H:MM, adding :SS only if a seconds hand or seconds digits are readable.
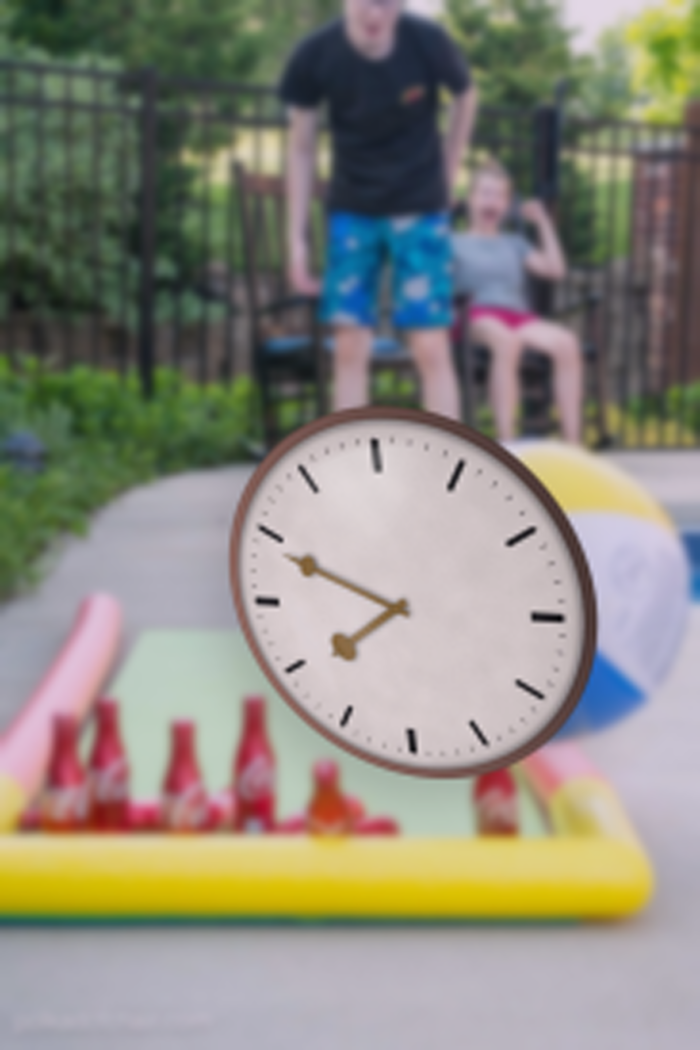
7:49
